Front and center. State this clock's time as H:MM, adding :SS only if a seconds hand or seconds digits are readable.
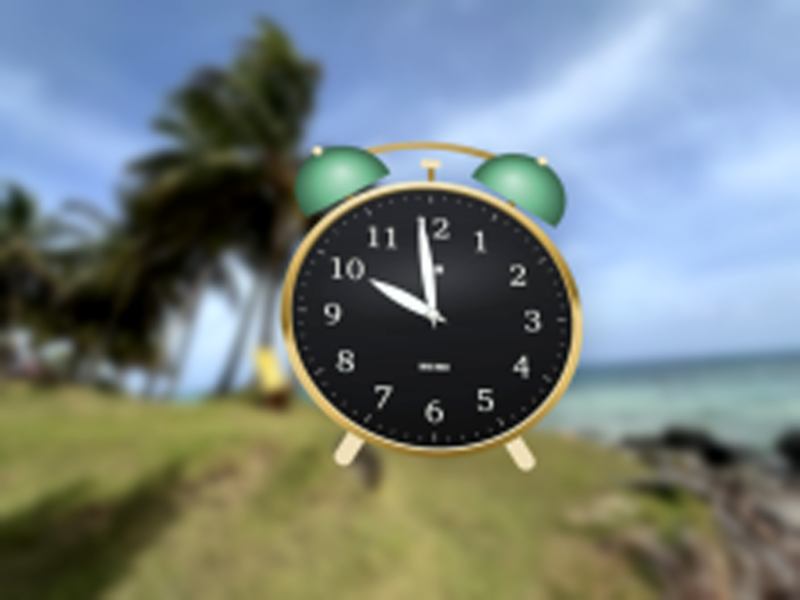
9:59
